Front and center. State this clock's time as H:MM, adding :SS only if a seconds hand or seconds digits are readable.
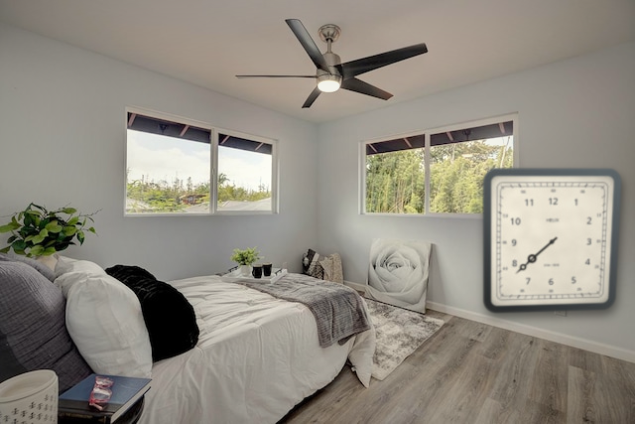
7:38
